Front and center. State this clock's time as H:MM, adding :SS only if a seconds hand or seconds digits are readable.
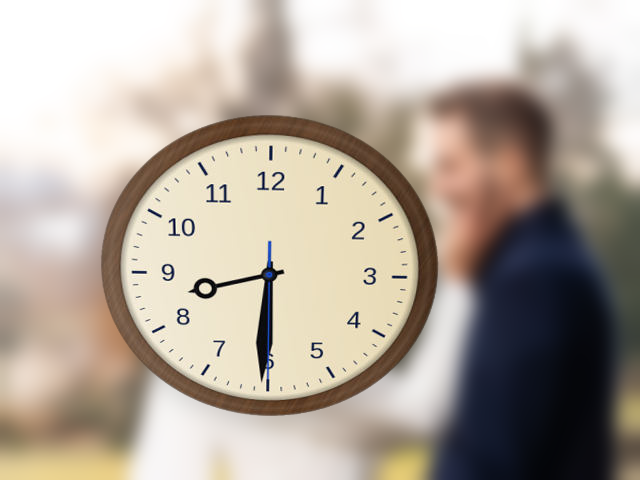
8:30:30
